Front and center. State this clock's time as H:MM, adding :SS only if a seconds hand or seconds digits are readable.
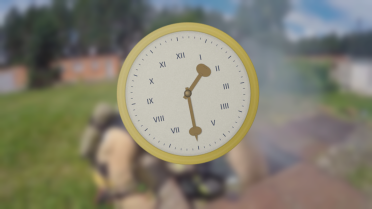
1:30
